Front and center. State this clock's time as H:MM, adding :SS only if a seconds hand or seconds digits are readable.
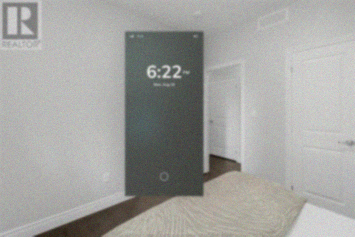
6:22
